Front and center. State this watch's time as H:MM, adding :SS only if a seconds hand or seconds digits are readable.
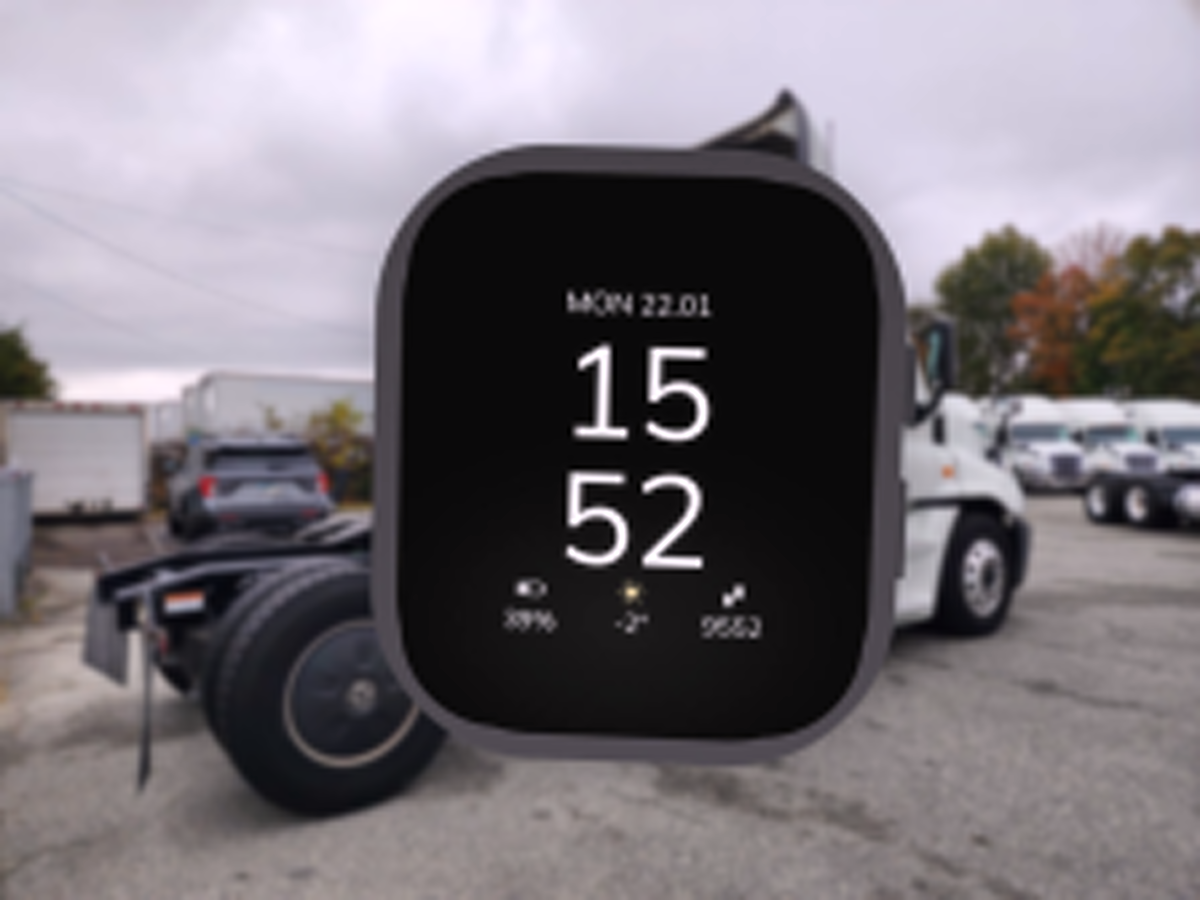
15:52
